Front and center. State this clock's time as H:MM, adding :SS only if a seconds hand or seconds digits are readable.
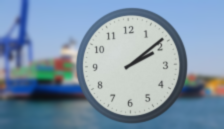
2:09
